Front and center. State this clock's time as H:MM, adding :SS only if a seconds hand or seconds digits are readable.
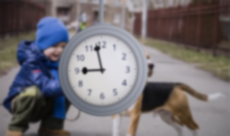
8:58
